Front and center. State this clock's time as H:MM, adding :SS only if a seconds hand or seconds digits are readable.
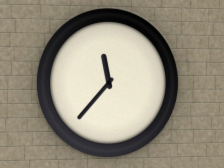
11:37
